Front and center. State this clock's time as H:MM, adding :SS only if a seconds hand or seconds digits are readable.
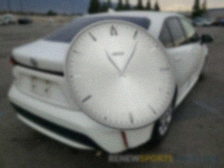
11:06
